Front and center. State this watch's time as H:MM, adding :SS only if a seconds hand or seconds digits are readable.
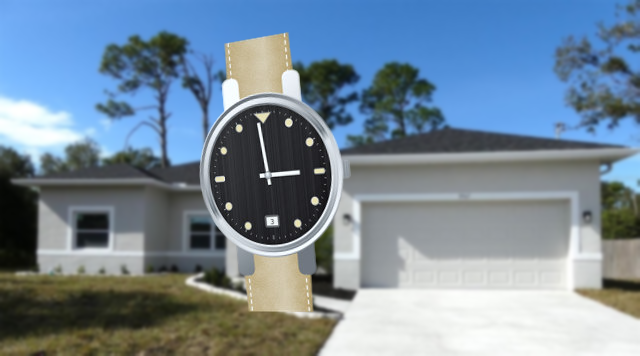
2:59
